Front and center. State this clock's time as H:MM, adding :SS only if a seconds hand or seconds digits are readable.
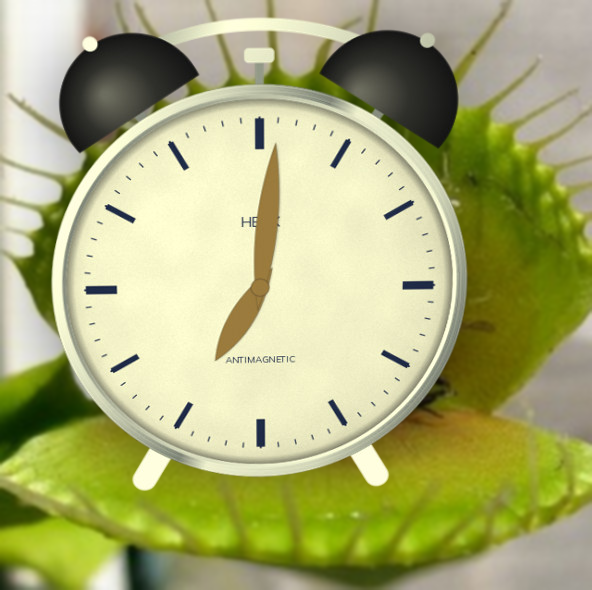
7:01
